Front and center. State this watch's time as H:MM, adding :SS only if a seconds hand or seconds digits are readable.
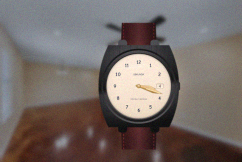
3:18
